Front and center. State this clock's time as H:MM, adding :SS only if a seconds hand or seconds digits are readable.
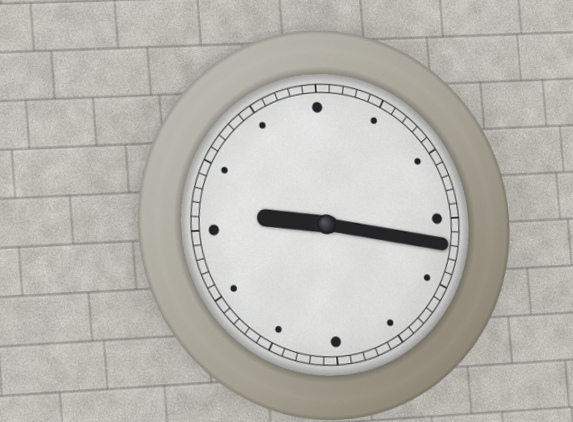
9:17
